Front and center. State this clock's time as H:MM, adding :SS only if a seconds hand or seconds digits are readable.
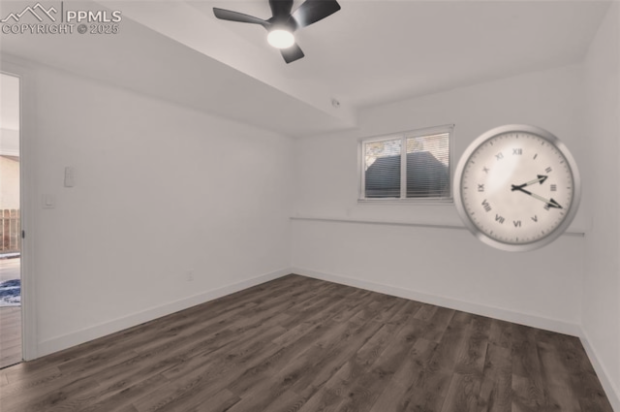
2:19
